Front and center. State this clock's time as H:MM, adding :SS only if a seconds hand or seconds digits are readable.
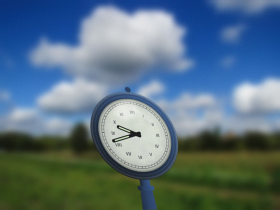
9:42
